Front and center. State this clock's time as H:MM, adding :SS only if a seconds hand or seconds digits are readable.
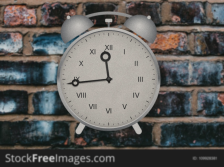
11:44
